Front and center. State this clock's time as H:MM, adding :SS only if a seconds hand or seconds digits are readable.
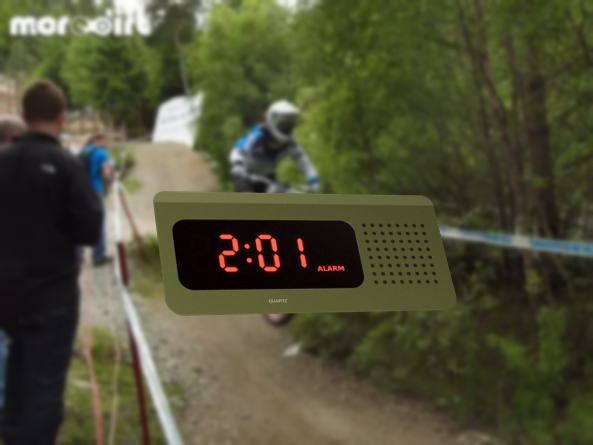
2:01
